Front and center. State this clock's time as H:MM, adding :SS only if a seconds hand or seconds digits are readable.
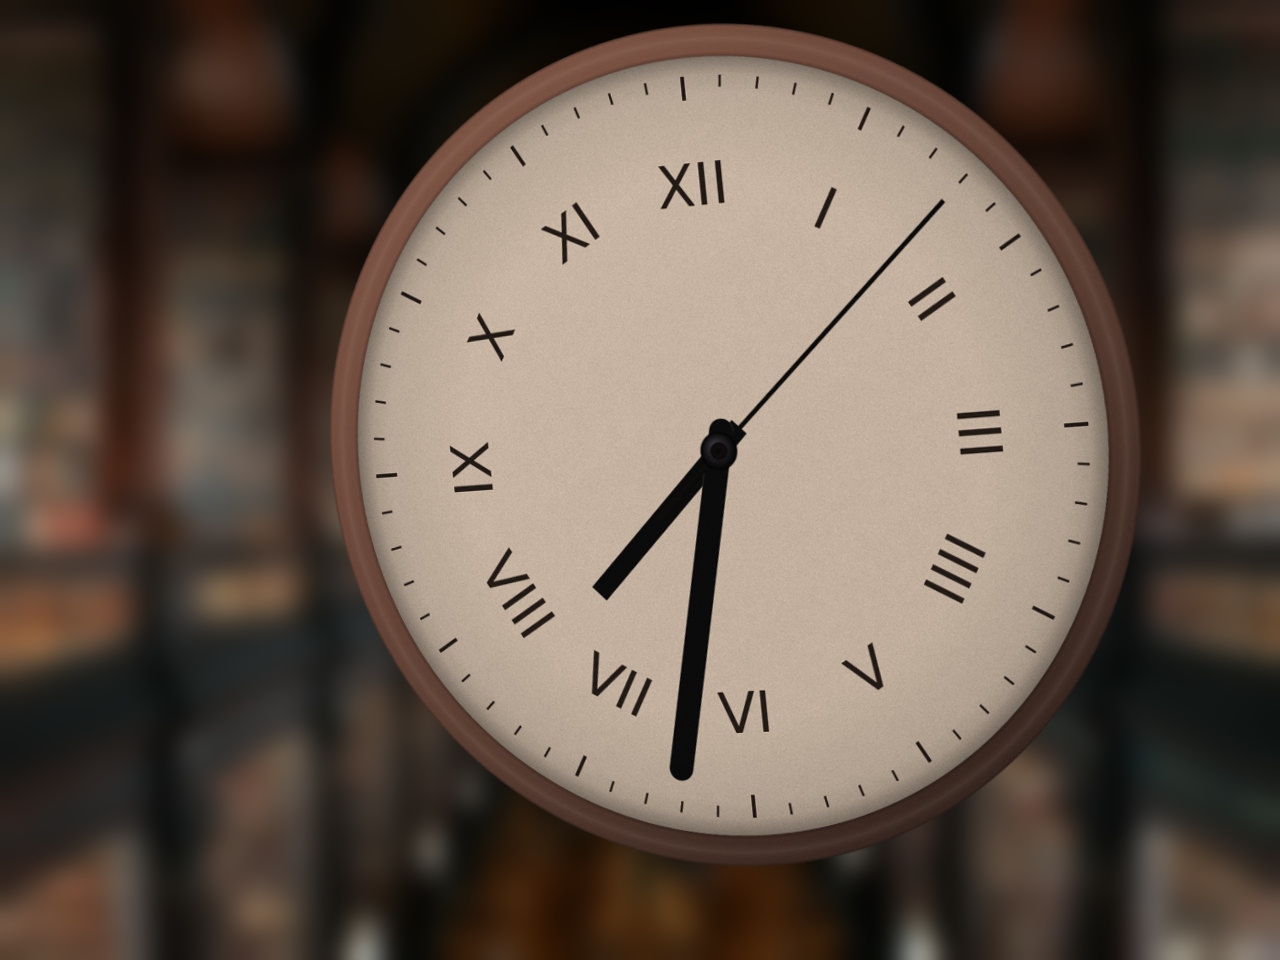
7:32:08
